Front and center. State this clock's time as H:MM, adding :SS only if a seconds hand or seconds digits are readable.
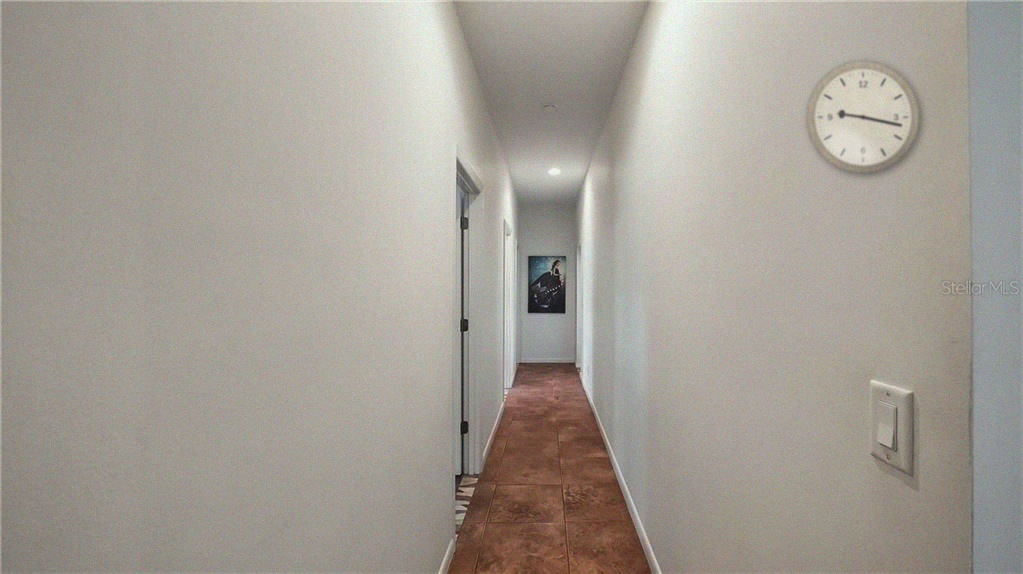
9:17
